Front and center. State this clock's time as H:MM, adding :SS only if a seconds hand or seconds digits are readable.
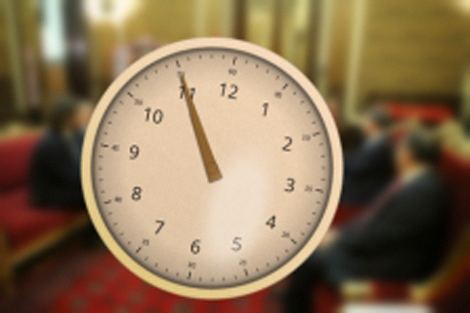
10:55
